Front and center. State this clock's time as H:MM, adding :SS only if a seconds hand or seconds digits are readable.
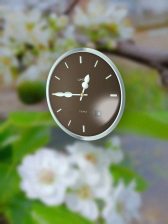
12:45
